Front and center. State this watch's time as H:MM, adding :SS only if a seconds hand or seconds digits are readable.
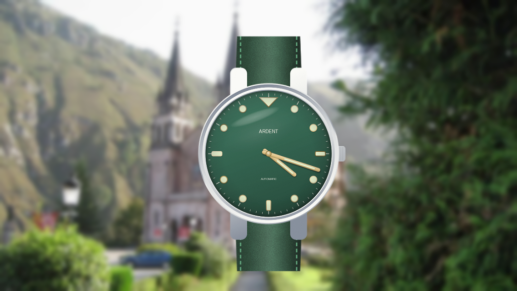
4:18
